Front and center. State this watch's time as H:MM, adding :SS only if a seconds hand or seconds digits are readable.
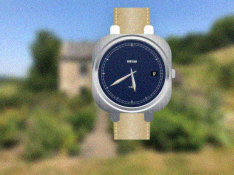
5:40
